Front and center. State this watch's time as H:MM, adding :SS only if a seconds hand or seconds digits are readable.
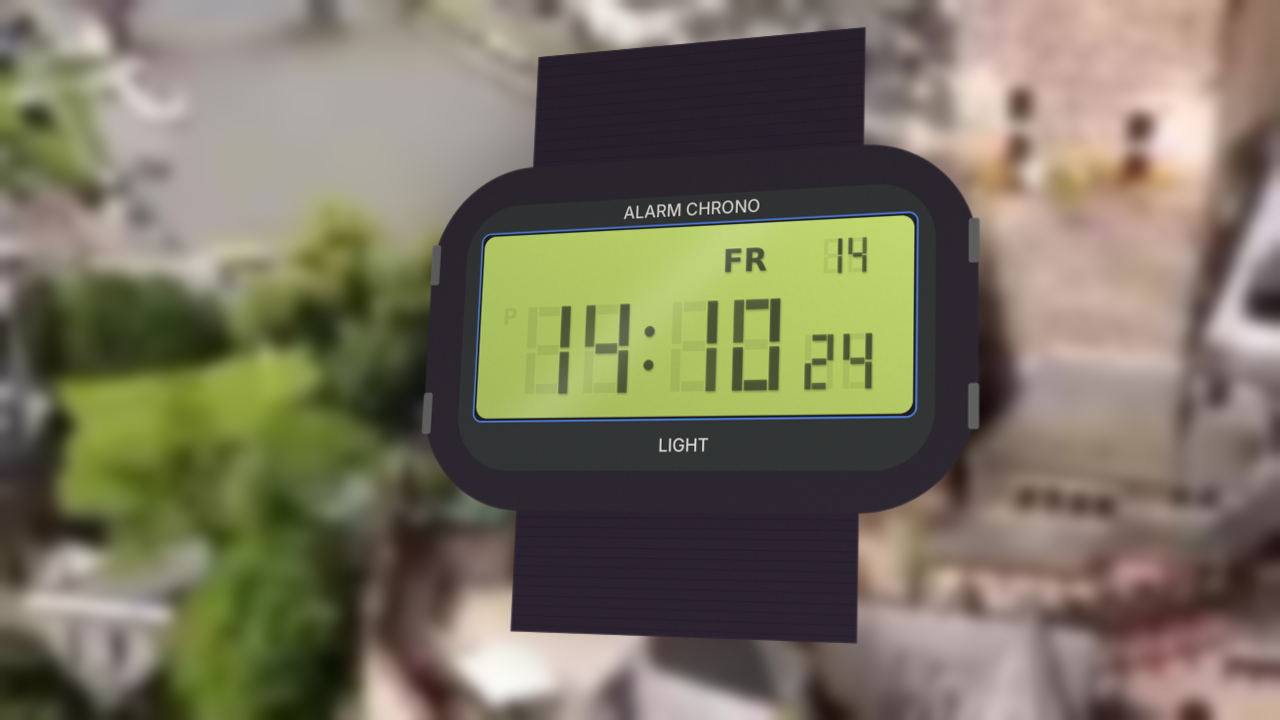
14:10:24
